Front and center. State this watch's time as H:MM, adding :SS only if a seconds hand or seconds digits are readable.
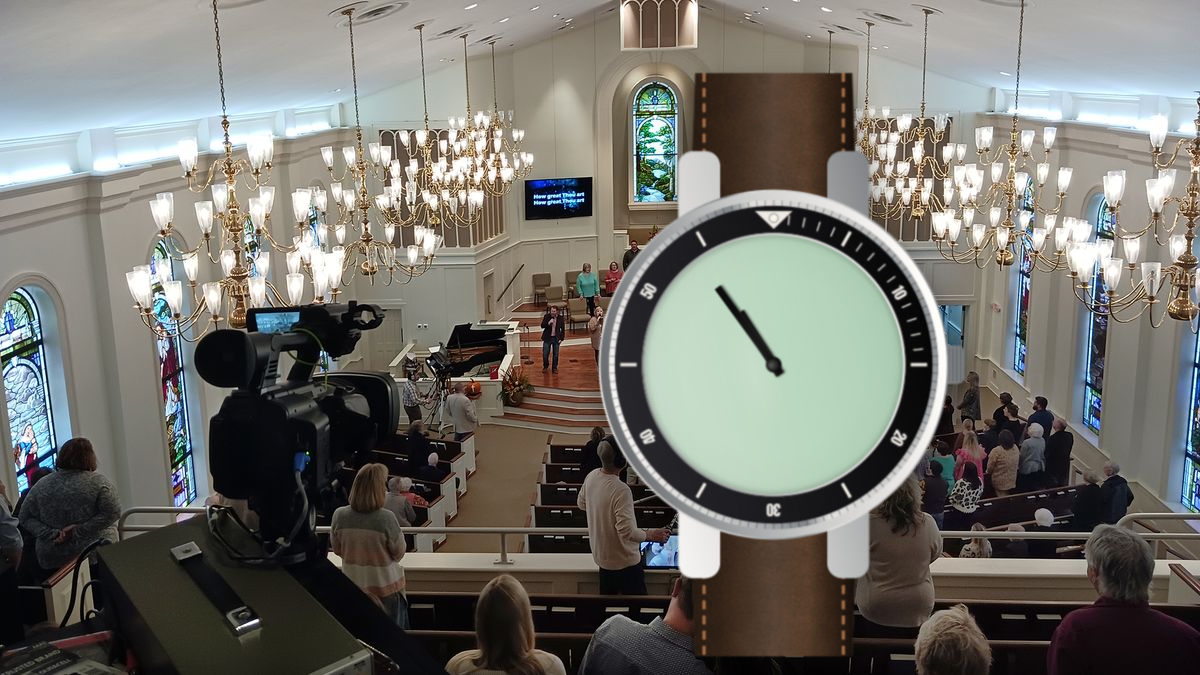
10:54
